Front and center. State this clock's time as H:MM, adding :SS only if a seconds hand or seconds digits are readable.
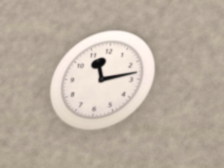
11:13
